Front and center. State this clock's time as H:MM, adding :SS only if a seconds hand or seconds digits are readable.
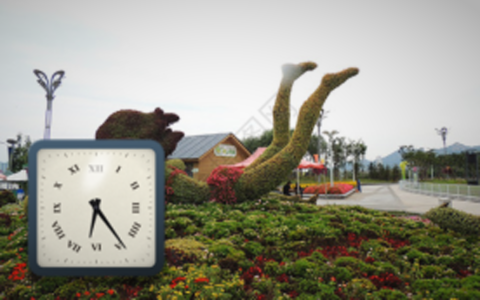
6:24
